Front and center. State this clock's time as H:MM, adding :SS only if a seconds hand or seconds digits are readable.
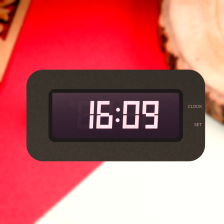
16:09
